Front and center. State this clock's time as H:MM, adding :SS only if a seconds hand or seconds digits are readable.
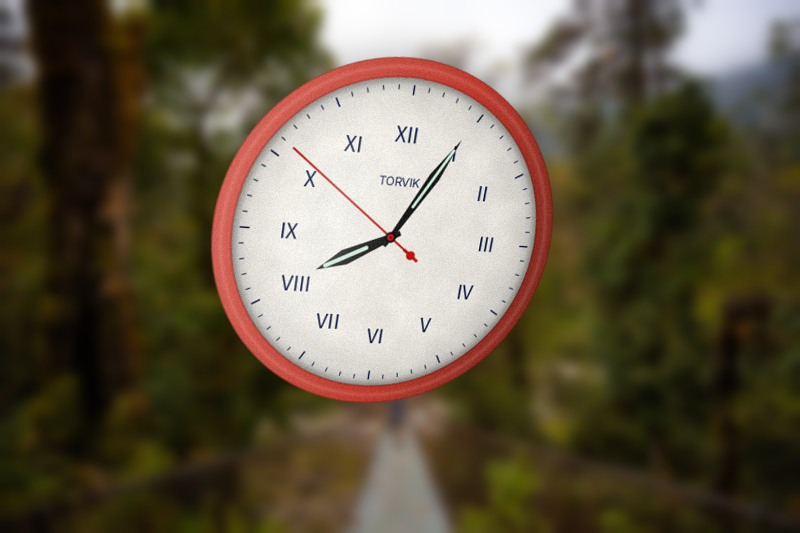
8:04:51
